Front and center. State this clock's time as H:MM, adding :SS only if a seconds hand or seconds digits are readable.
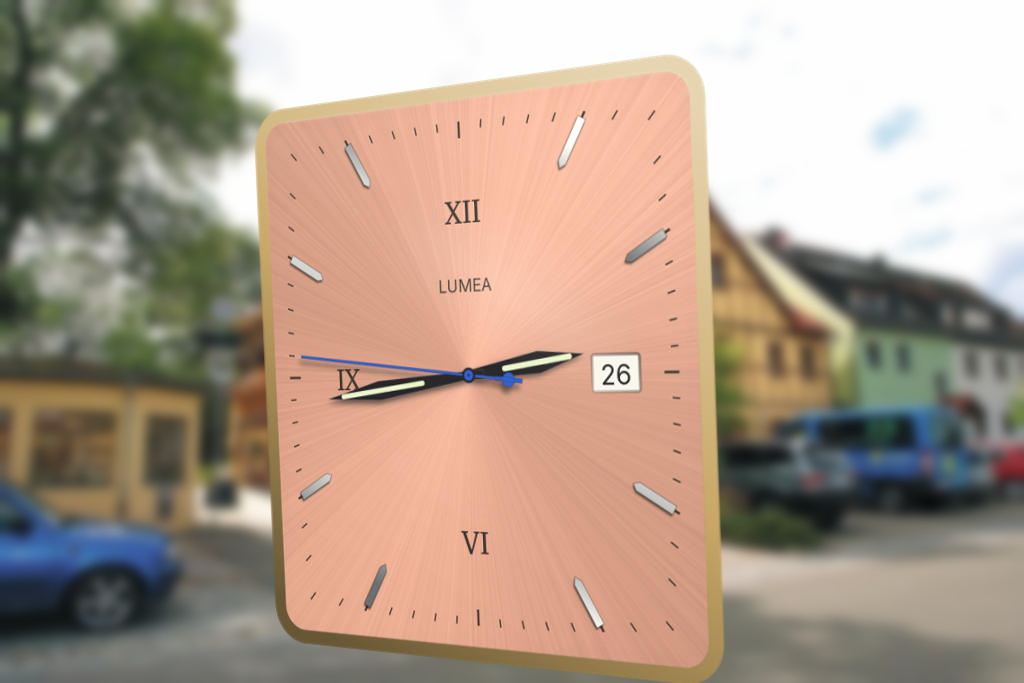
2:43:46
